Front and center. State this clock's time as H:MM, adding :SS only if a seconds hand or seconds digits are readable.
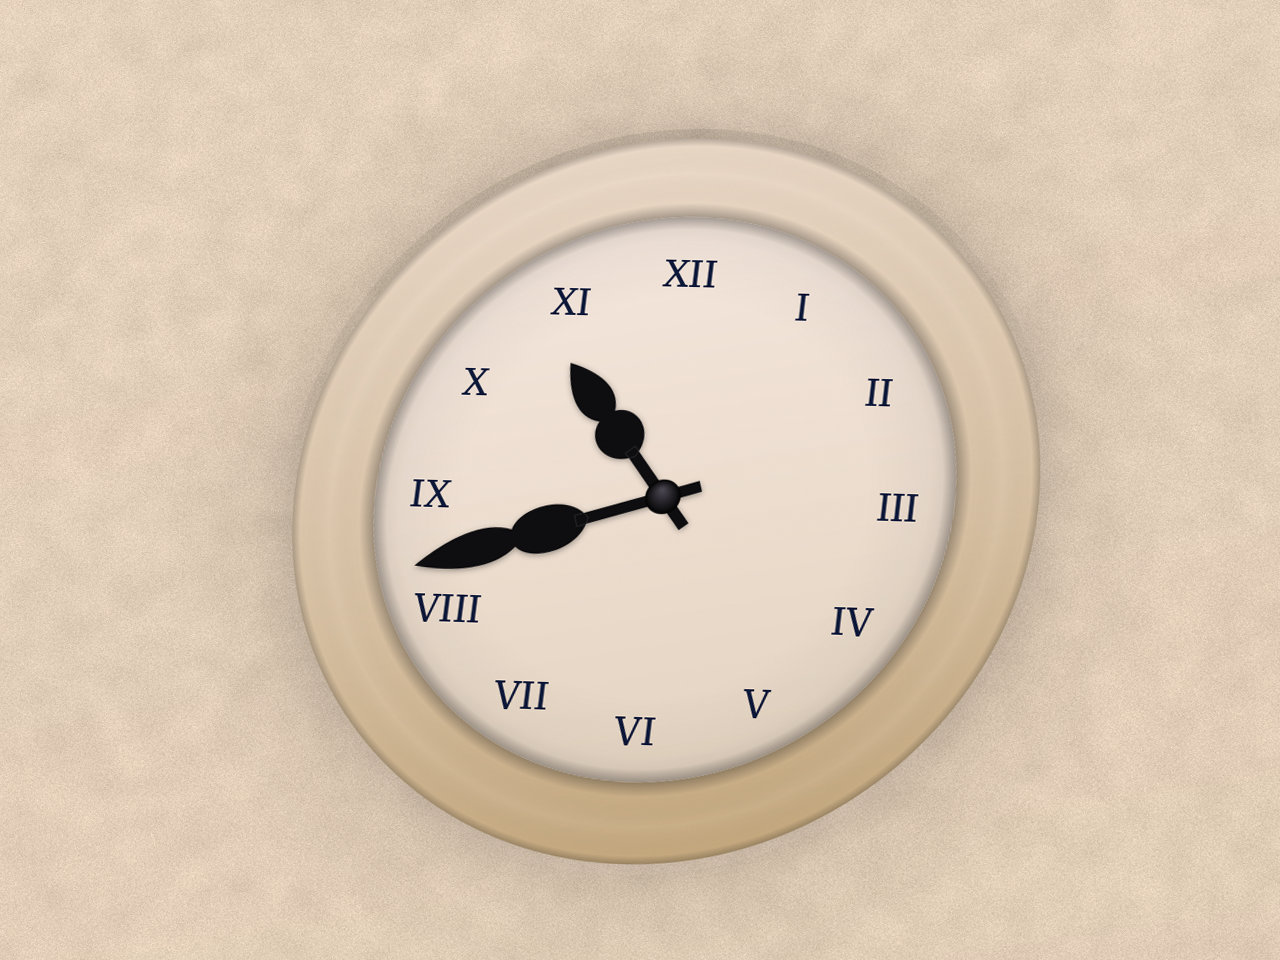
10:42
